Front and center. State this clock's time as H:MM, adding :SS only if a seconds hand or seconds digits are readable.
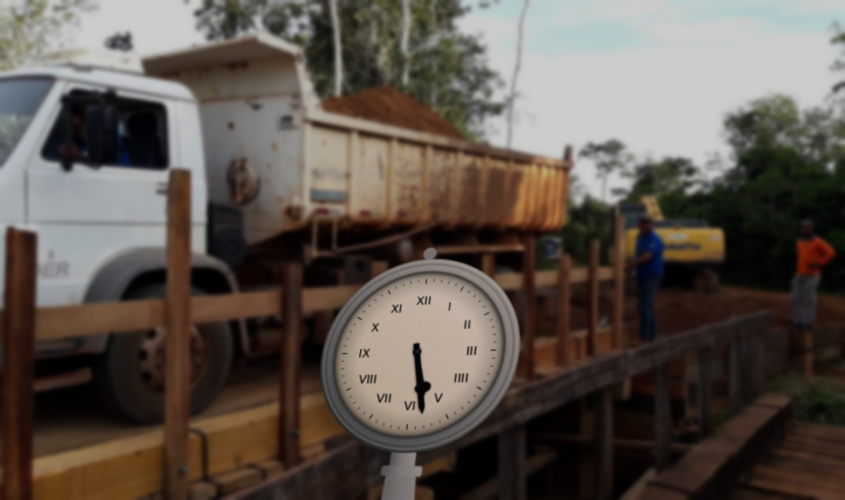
5:28
